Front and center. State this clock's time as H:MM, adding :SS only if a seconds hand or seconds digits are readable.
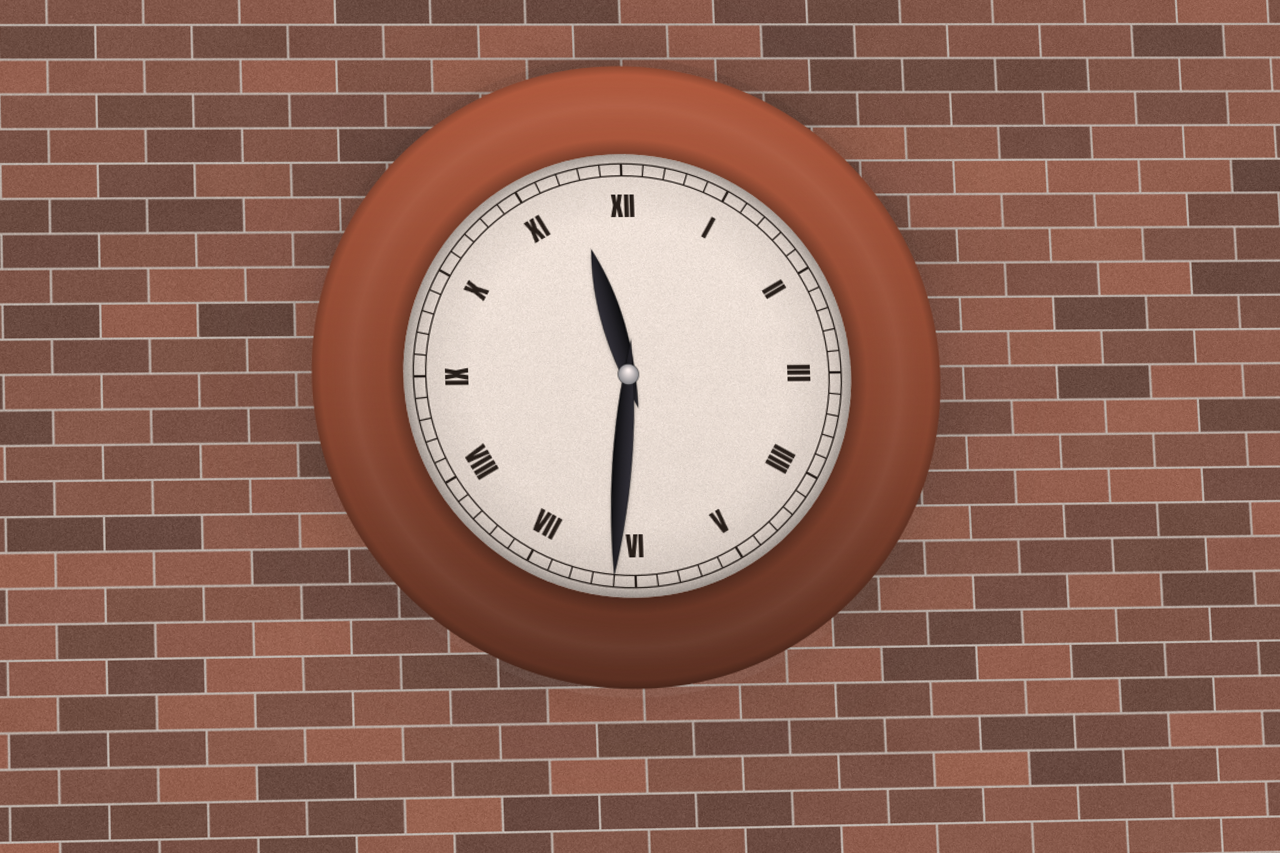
11:31
